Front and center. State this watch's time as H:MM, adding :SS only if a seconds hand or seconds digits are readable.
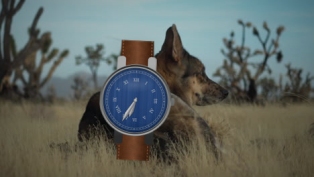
6:35
